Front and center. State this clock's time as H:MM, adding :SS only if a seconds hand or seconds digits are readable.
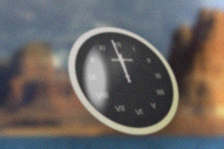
11:59
